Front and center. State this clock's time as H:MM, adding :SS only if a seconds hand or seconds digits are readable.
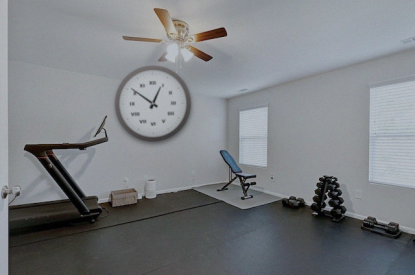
12:51
